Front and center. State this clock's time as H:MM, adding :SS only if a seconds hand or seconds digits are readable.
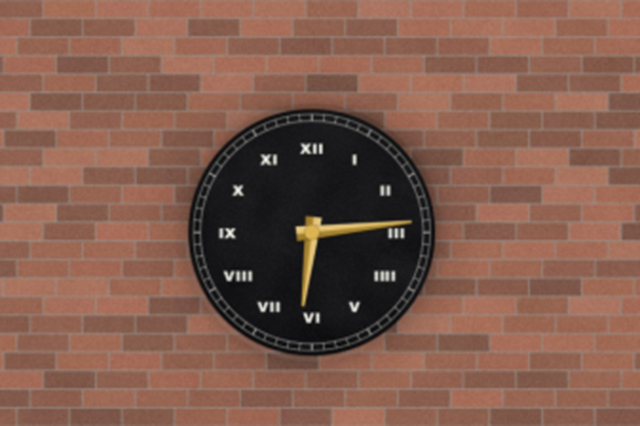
6:14
